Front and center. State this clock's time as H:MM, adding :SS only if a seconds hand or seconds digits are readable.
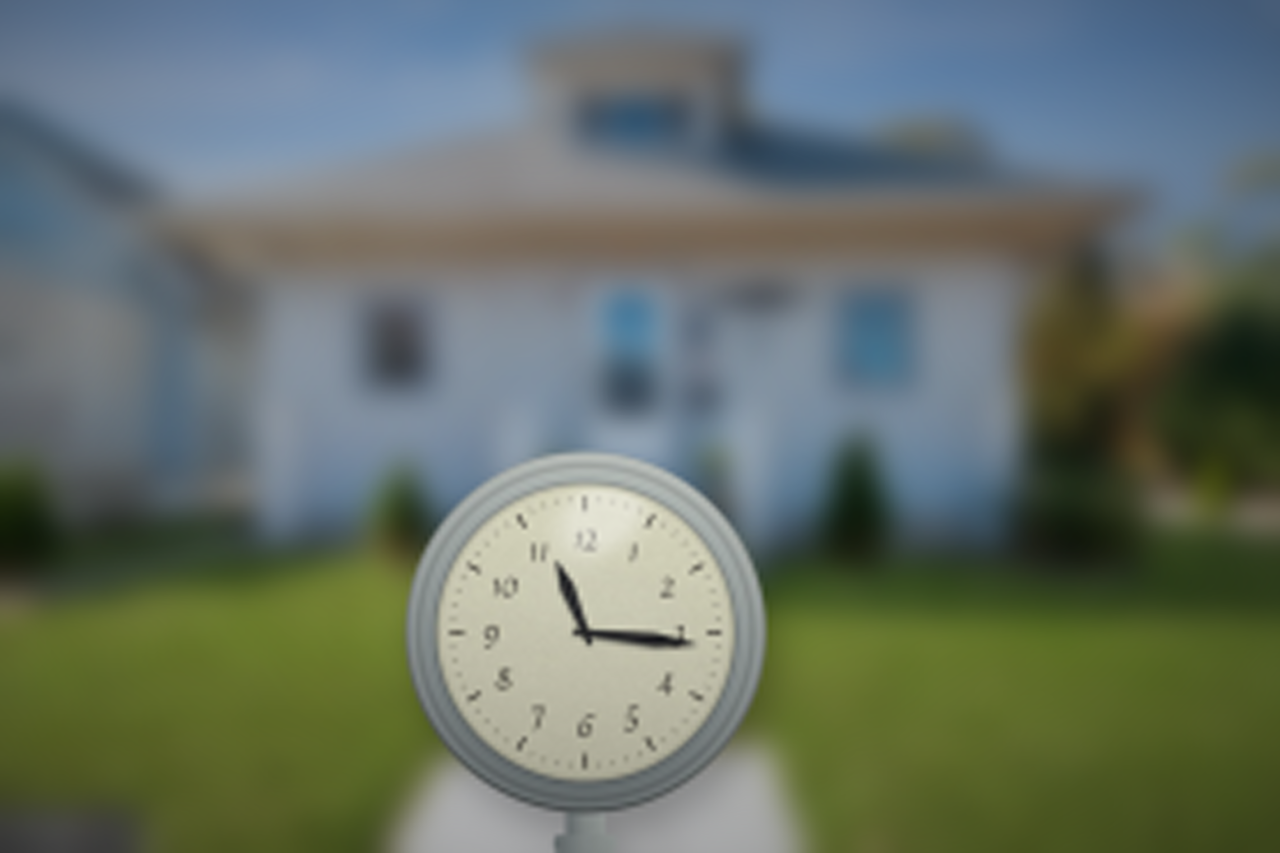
11:16
